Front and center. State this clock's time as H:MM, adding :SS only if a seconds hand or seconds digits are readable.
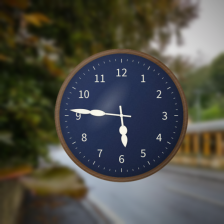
5:46
